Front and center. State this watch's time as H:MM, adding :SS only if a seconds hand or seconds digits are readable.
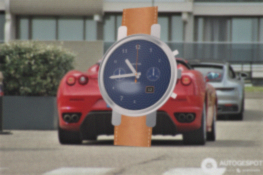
10:44
